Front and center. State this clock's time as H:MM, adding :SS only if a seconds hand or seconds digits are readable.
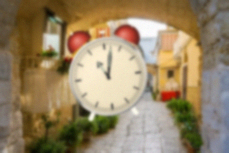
11:02
